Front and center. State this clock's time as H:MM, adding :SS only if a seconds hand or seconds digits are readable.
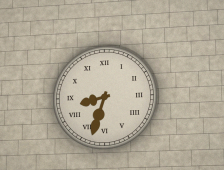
8:33
